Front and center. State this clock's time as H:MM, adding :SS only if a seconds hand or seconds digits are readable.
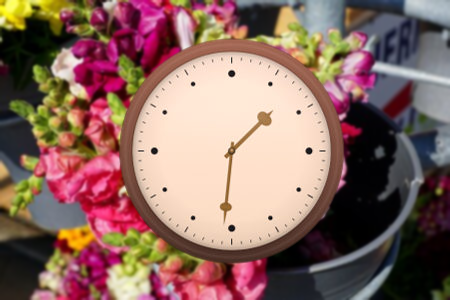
1:31
